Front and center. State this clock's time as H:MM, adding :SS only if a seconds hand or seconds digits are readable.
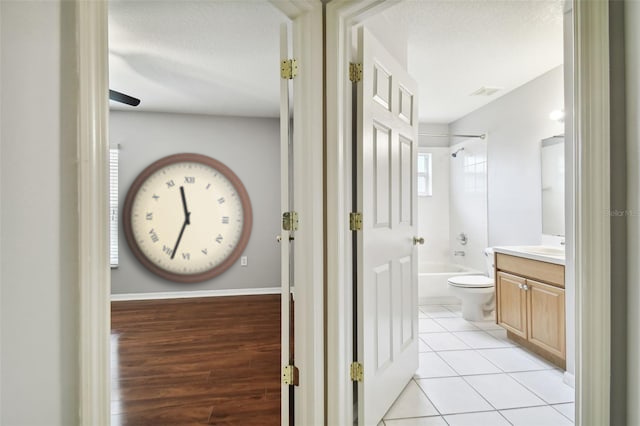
11:33
